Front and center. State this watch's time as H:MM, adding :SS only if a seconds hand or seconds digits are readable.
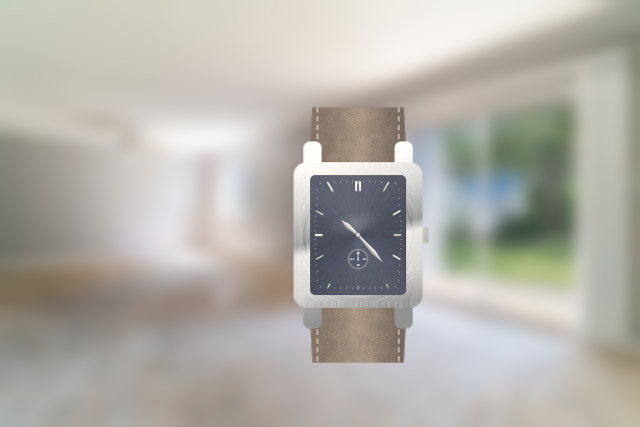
10:23
